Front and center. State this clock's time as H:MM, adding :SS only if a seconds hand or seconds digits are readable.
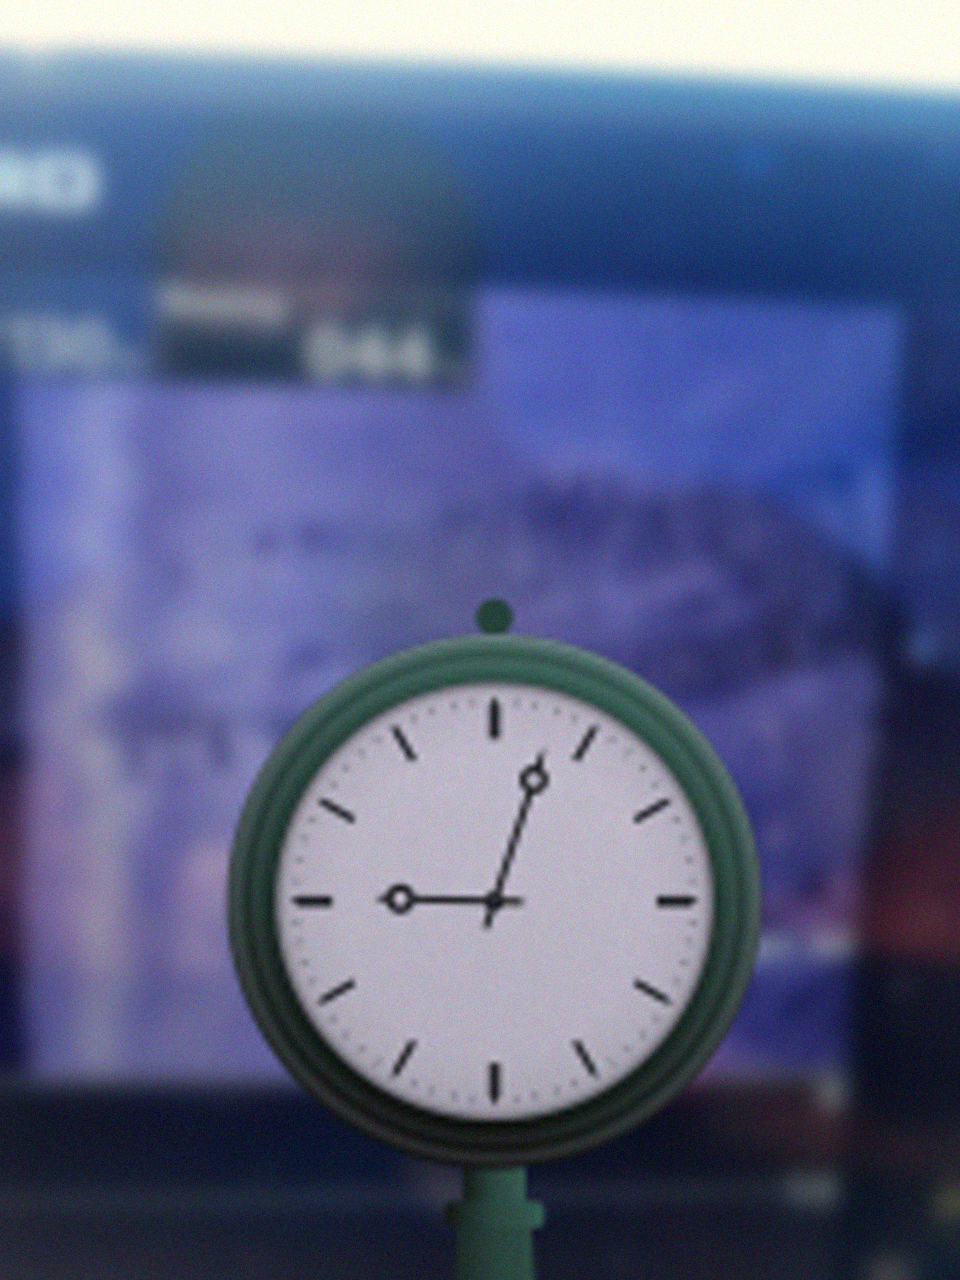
9:03
